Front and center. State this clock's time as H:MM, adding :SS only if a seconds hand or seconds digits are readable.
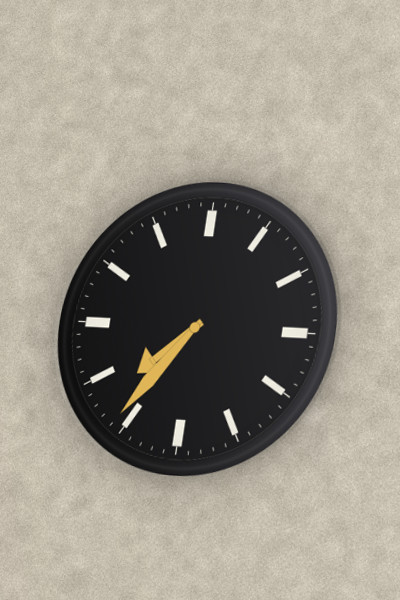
7:36
